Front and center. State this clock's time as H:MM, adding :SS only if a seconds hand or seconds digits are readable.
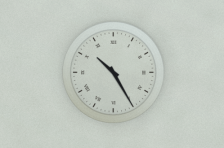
10:25
